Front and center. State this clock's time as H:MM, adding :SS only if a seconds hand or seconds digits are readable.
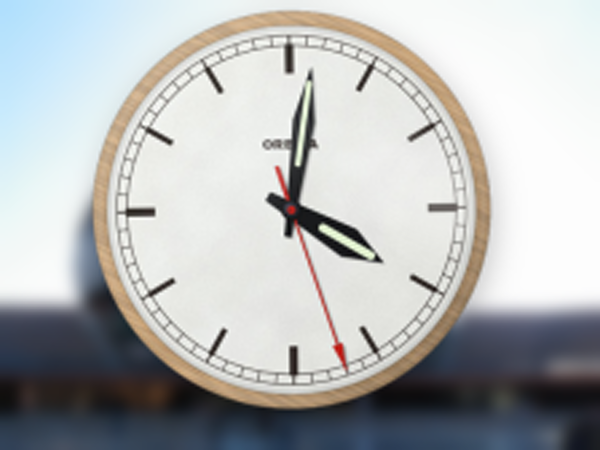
4:01:27
